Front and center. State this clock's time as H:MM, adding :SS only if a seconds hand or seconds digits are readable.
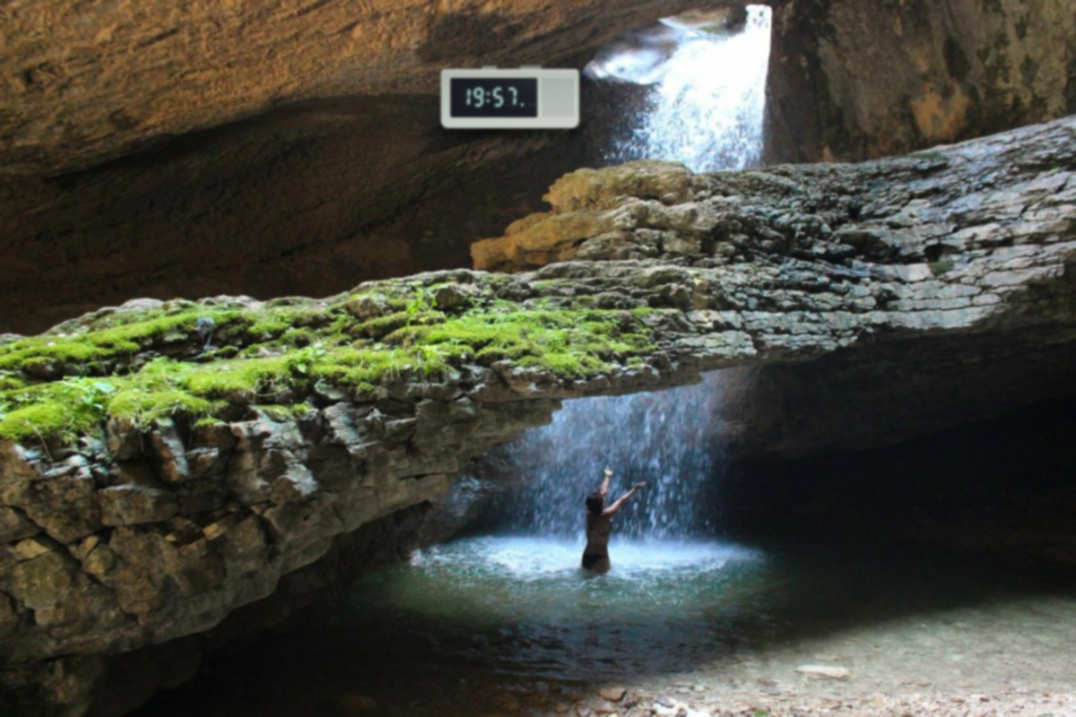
19:57
